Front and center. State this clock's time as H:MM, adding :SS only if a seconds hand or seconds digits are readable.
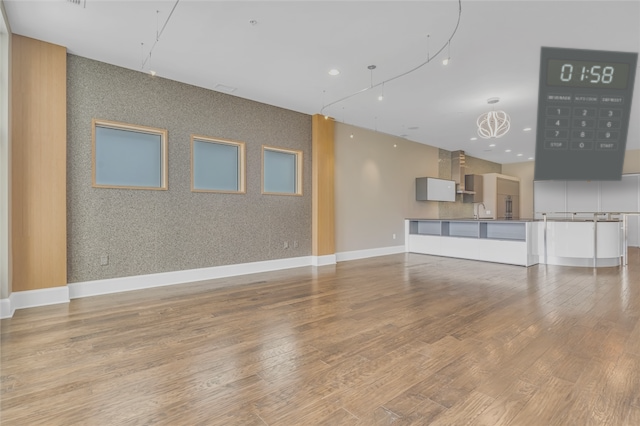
1:58
